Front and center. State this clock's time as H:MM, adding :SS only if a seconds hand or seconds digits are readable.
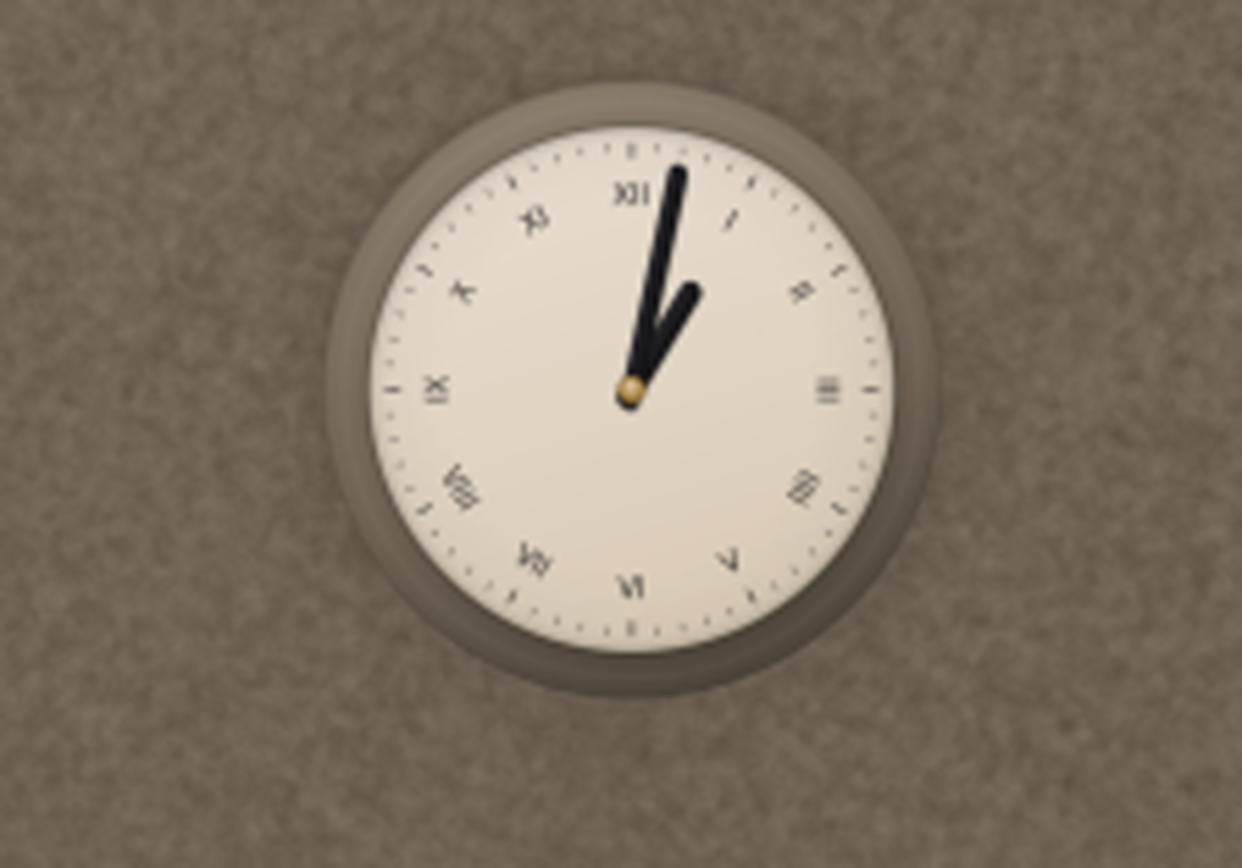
1:02
